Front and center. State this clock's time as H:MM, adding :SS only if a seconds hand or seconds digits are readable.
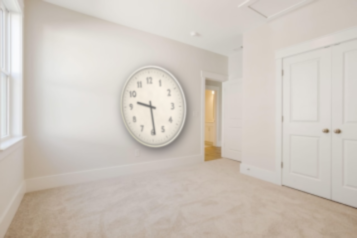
9:29
